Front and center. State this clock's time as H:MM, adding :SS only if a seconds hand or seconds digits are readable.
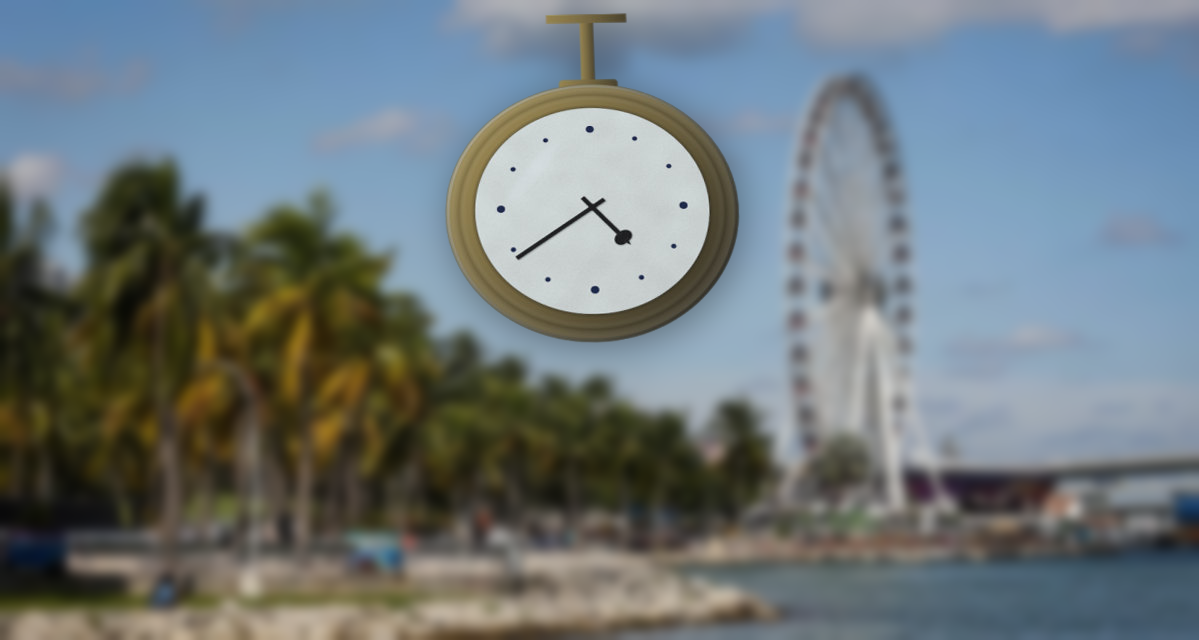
4:39
